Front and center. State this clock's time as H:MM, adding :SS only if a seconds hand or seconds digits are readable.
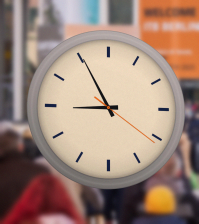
8:55:21
